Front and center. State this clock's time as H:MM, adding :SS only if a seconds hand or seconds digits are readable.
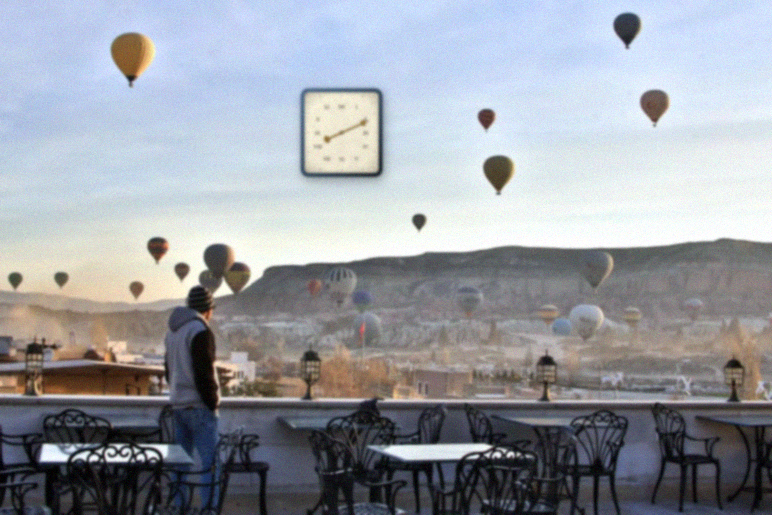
8:11
